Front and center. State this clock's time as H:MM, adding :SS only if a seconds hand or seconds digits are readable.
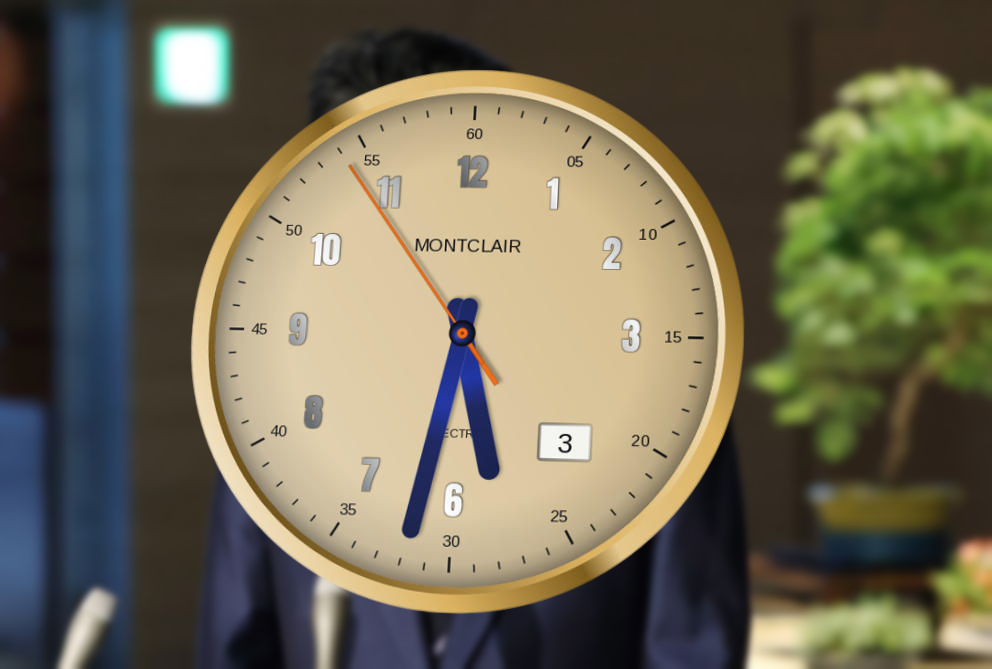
5:31:54
